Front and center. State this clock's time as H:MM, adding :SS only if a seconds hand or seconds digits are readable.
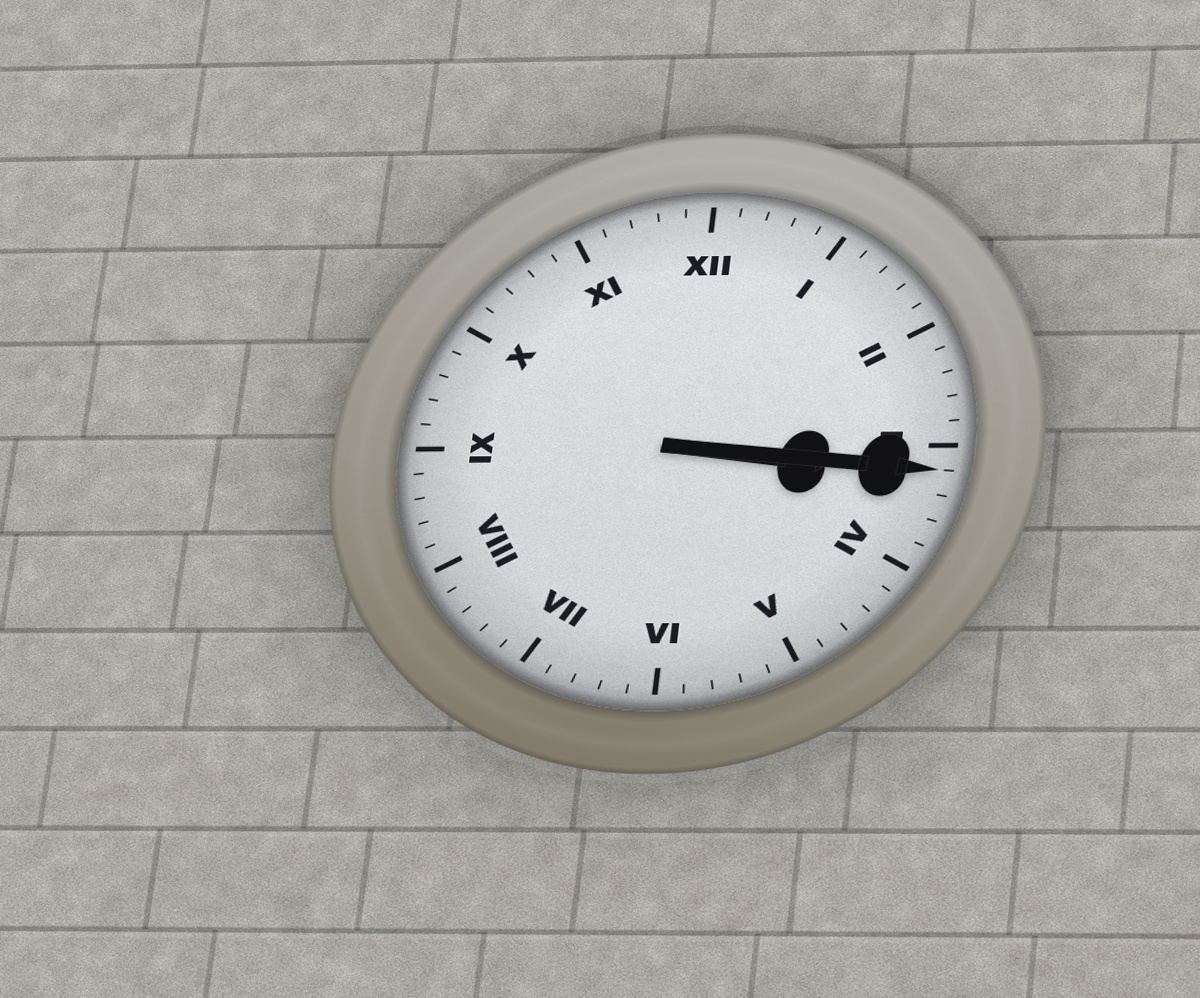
3:16
